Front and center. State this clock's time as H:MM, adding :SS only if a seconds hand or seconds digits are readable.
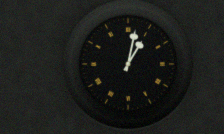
1:02
